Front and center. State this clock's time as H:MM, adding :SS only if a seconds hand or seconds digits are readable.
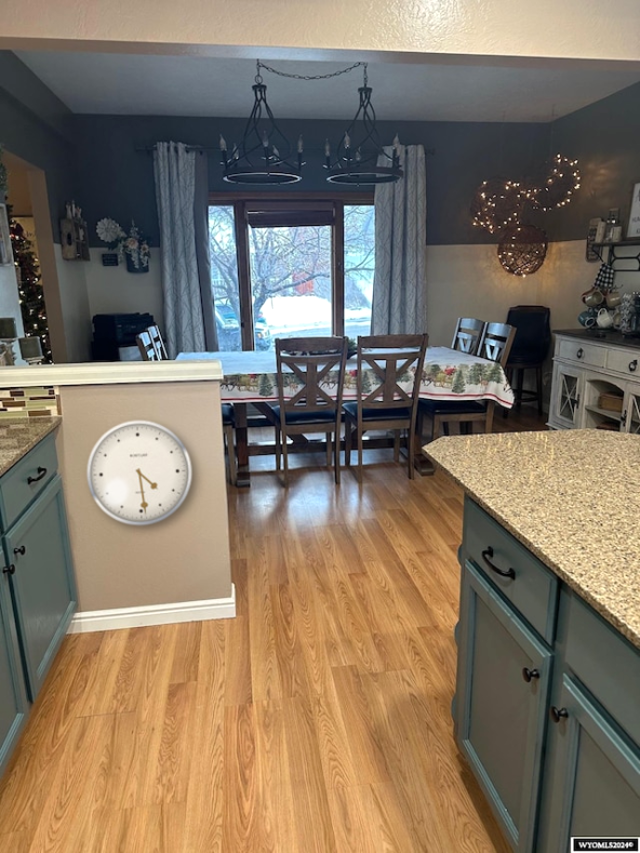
4:29
